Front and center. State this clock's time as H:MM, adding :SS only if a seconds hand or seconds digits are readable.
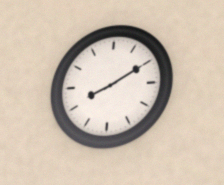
8:10
